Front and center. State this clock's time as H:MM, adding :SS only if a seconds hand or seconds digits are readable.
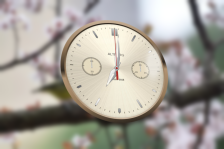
7:01
